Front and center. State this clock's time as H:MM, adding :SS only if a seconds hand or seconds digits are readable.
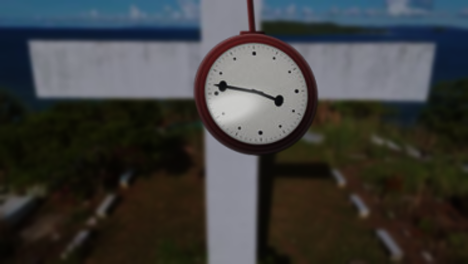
3:47
